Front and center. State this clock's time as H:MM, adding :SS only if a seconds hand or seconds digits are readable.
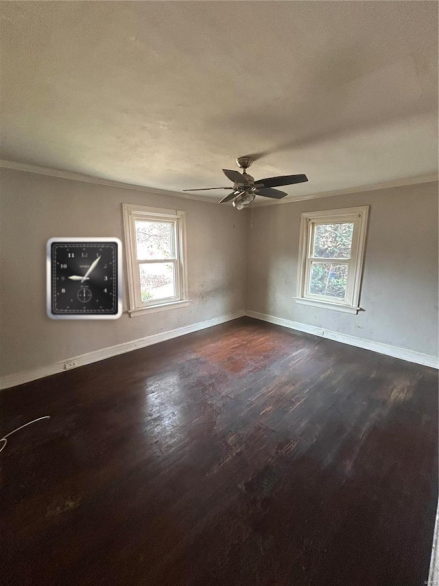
9:06
